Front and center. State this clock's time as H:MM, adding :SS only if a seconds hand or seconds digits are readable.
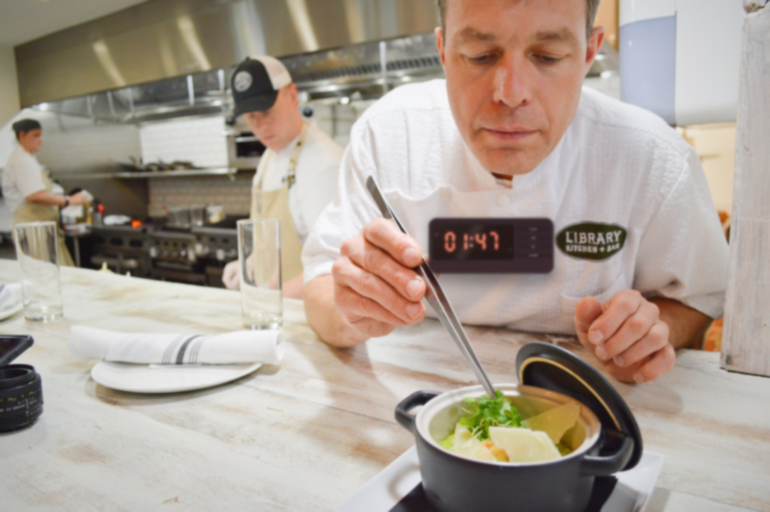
1:47
